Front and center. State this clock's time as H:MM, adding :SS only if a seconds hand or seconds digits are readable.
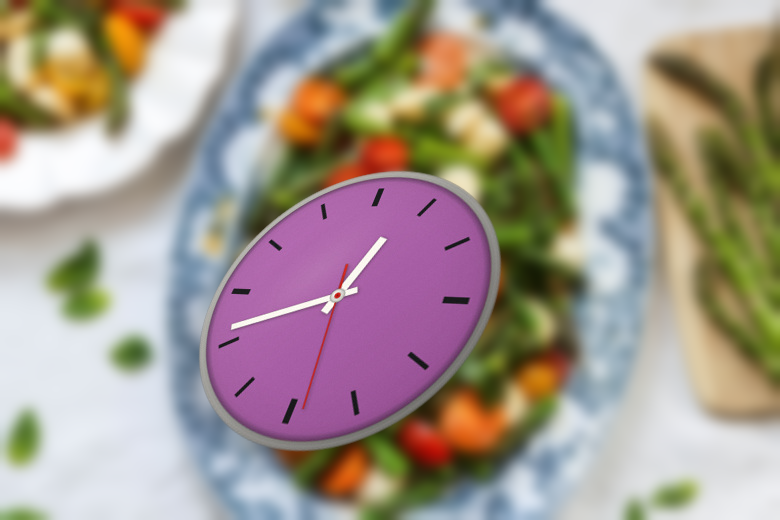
12:41:29
